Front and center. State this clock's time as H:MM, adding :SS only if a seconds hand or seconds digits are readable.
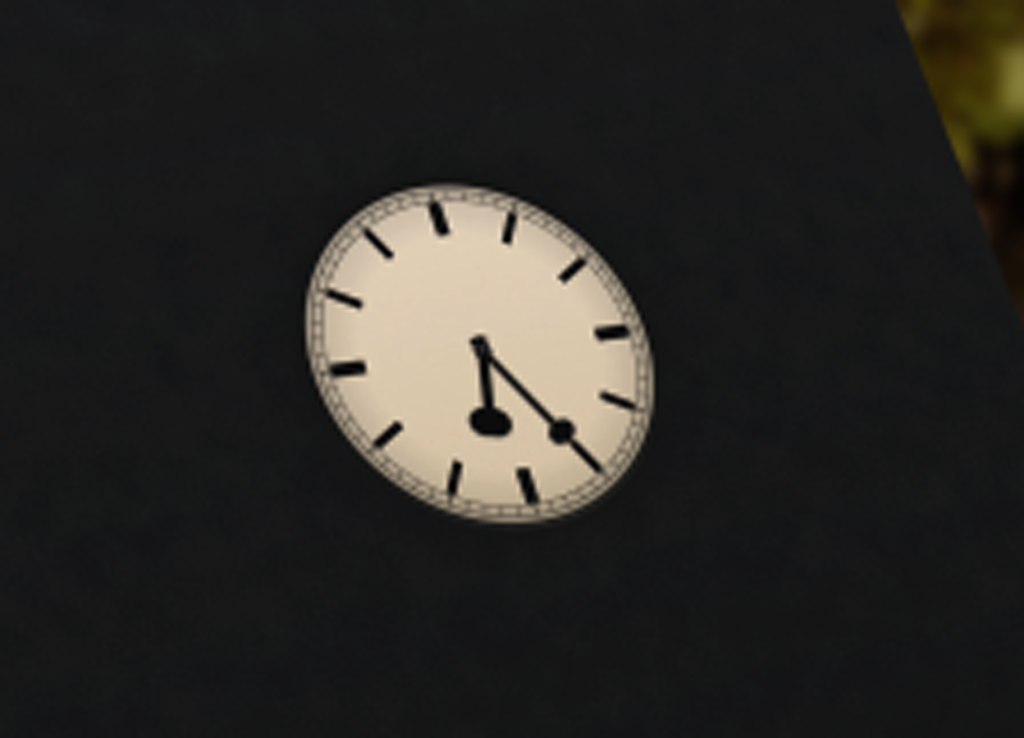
6:25
